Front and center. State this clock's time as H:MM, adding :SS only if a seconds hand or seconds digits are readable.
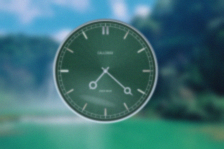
7:22
